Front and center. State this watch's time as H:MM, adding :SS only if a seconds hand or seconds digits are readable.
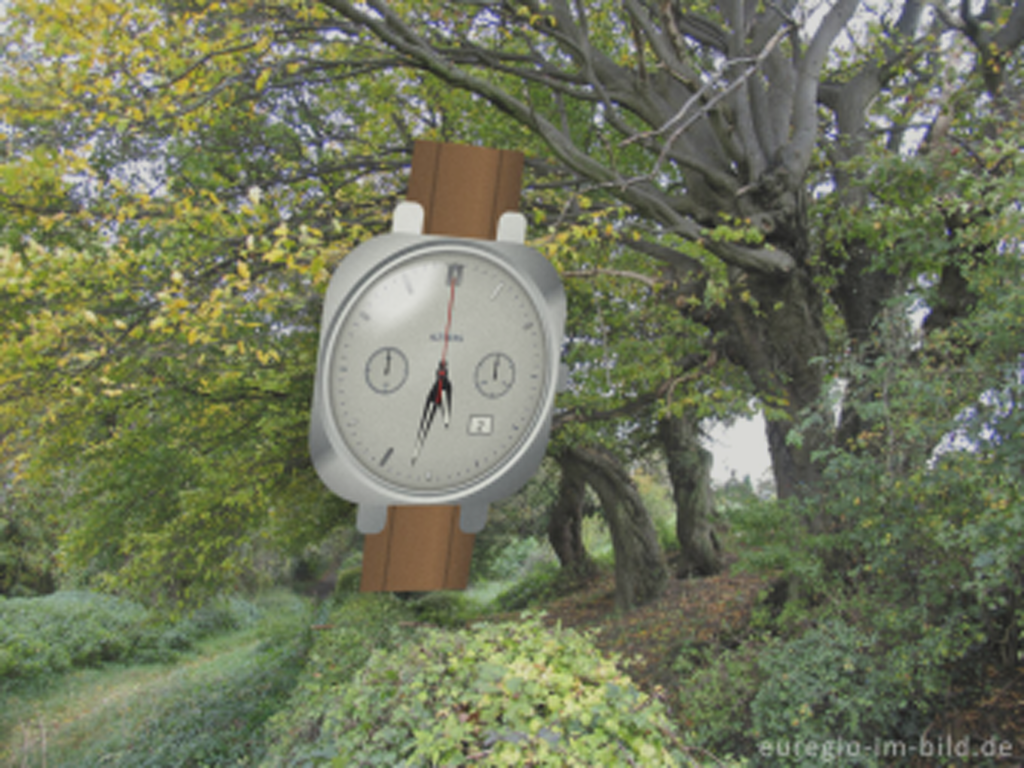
5:32
